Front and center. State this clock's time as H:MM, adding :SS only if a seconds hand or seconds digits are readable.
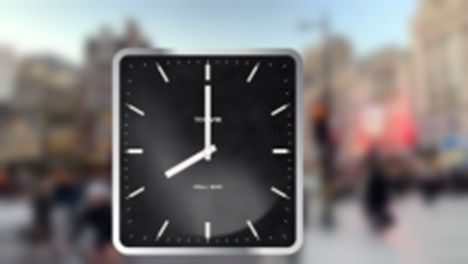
8:00
